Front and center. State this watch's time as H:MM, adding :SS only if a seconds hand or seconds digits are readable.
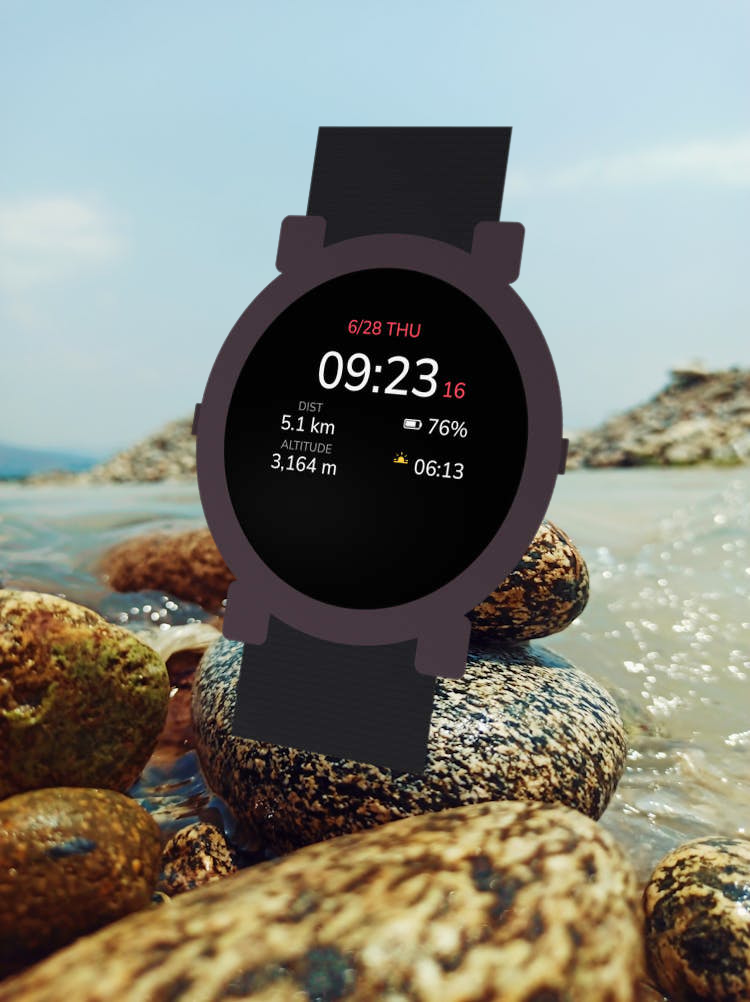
9:23:16
